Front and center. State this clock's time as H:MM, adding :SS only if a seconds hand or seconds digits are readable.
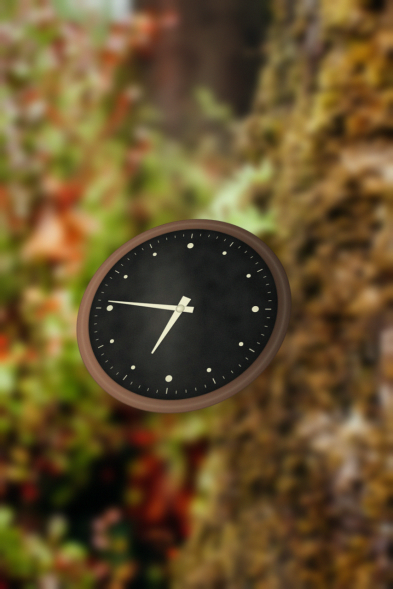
6:46
